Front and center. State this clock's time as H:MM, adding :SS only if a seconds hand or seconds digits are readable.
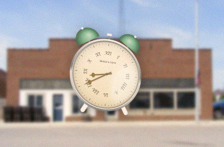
8:40
